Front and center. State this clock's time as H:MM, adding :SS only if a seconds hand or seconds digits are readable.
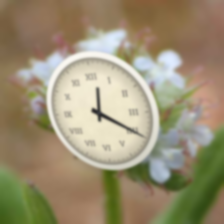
12:20
